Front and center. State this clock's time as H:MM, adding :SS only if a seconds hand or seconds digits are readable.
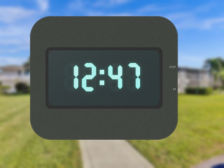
12:47
